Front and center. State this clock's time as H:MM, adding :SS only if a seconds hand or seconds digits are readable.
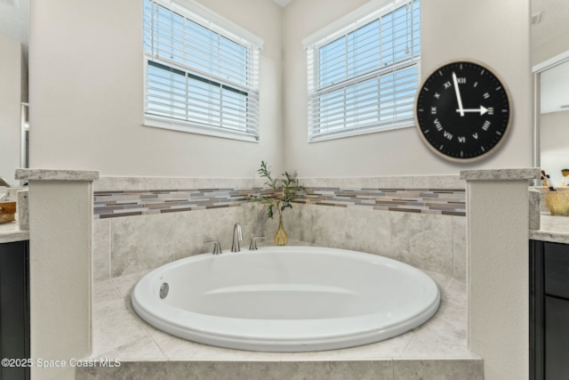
2:58
